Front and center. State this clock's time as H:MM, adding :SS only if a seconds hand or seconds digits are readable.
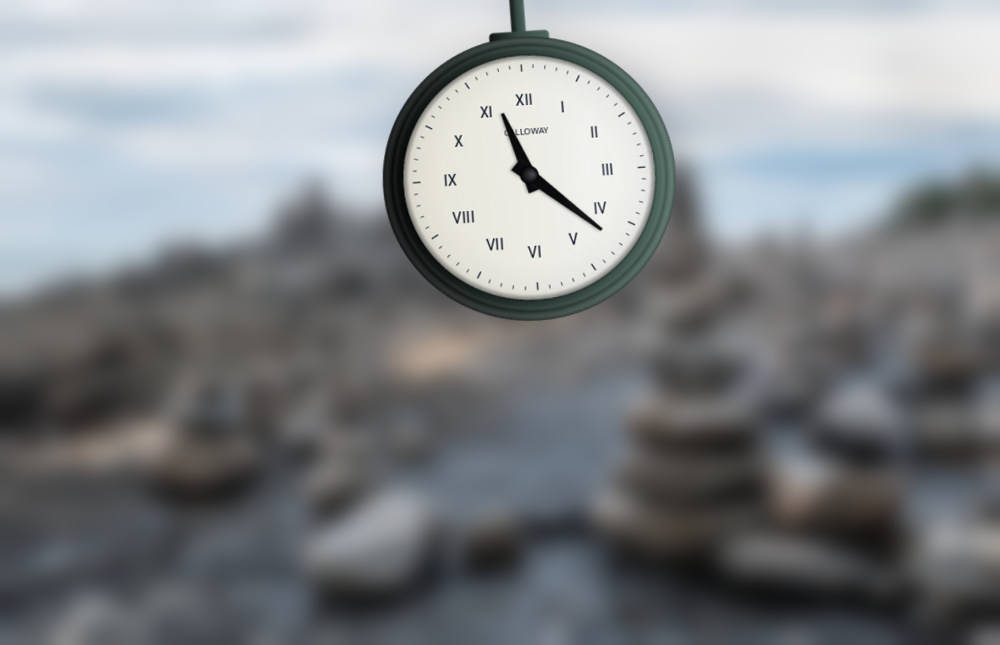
11:22
